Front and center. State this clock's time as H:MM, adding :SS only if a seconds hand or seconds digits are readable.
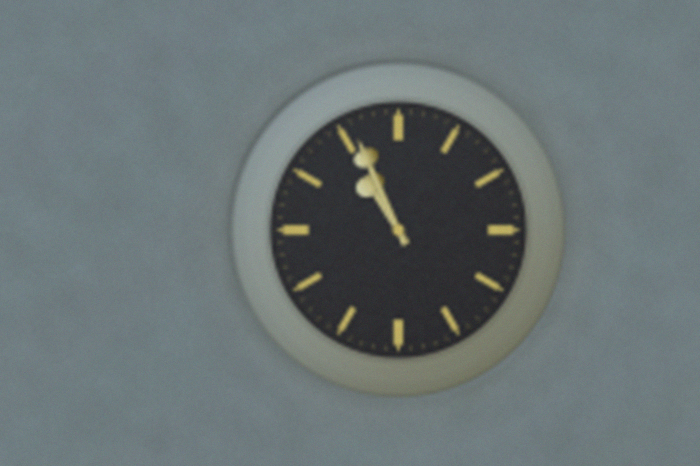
10:56
